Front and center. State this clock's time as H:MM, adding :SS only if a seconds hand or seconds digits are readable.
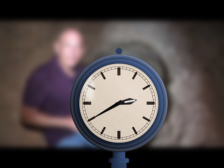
2:40
